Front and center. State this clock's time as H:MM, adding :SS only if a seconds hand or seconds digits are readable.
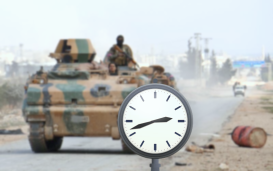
2:42
